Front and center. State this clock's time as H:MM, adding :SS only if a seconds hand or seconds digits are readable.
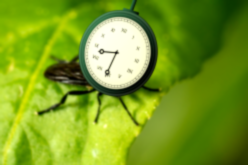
8:31
